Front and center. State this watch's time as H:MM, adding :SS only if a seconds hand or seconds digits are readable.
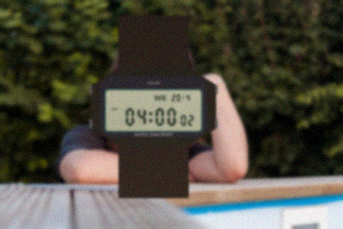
4:00:02
